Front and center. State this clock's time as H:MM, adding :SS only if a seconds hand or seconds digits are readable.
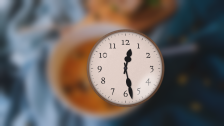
12:28
